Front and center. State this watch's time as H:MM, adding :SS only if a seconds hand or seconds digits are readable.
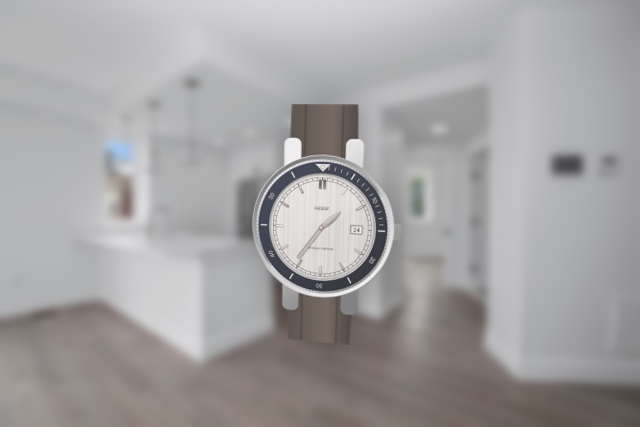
1:36
